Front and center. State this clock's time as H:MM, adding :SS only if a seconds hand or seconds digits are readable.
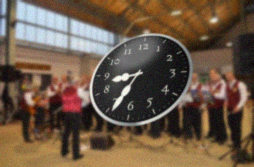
8:34
